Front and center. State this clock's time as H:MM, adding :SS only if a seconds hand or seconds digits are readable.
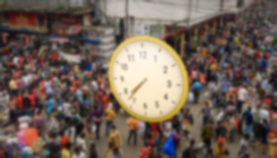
7:37
